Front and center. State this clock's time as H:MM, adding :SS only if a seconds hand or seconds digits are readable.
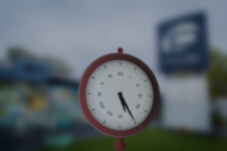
5:25
